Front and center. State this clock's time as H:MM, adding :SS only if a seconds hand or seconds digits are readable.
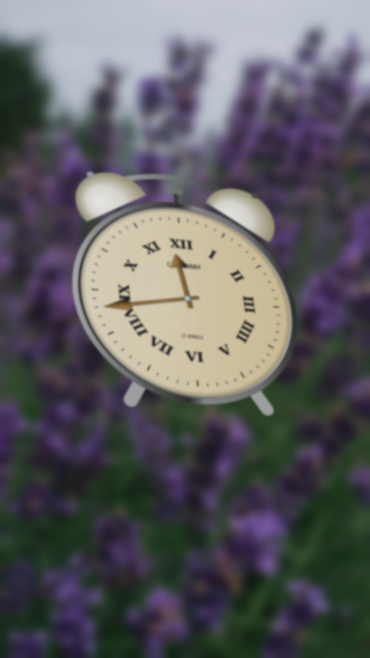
11:43
